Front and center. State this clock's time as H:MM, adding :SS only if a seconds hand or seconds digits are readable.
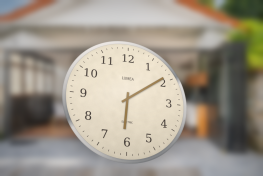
6:09
